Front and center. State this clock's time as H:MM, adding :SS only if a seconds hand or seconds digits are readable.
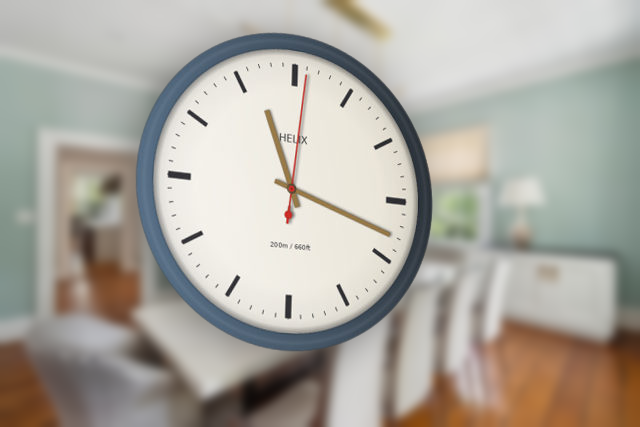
11:18:01
